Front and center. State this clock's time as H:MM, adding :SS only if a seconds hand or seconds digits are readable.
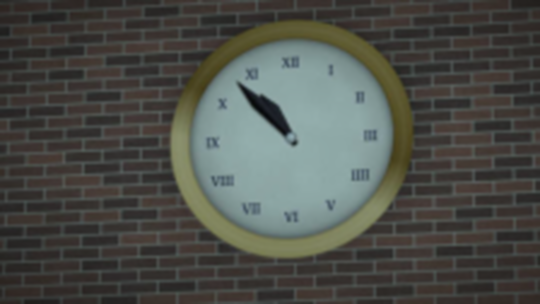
10:53
